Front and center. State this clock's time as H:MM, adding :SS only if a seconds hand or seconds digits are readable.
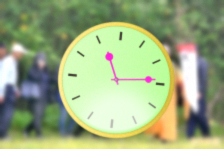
11:14
